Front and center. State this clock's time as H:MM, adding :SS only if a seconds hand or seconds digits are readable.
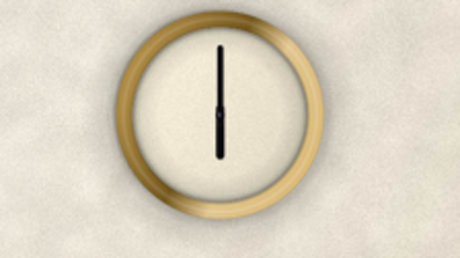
6:00
